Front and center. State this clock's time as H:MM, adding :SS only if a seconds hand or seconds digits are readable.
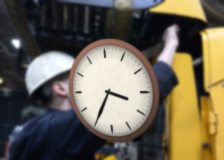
3:35
